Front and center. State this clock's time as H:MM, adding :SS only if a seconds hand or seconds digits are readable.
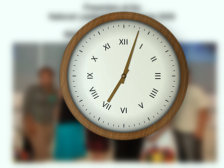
7:03
